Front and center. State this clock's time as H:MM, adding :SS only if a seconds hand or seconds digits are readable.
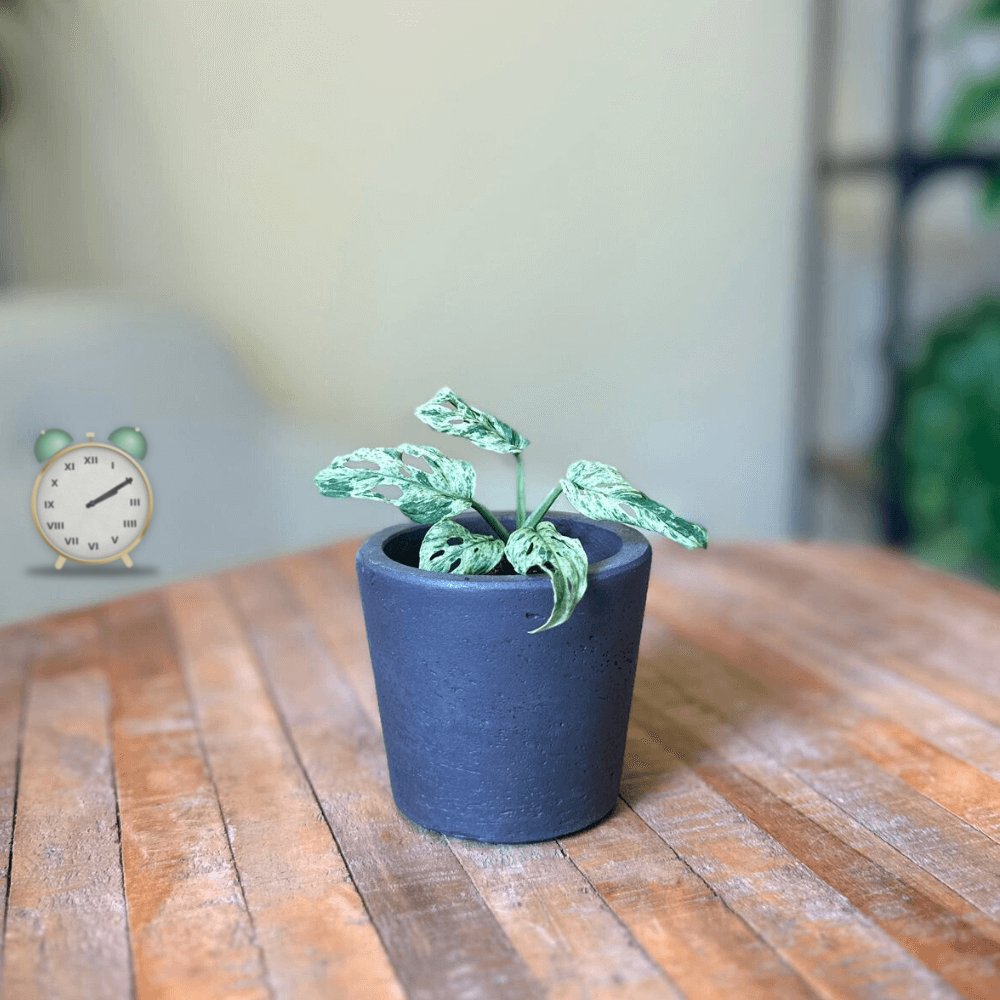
2:10
